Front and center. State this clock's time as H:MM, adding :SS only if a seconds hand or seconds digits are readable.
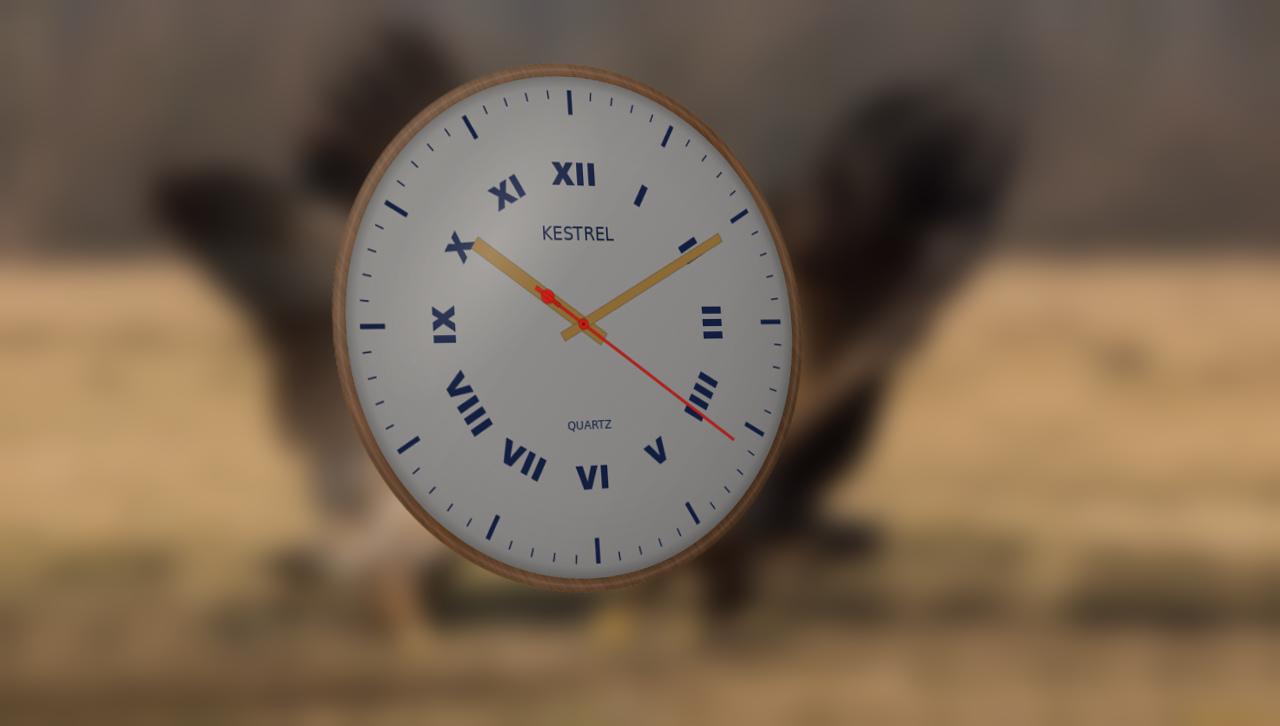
10:10:21
